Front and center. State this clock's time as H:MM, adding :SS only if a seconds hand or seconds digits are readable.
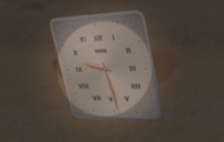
9:29
